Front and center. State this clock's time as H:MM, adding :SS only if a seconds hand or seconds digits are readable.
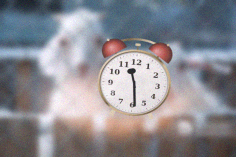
11:29
